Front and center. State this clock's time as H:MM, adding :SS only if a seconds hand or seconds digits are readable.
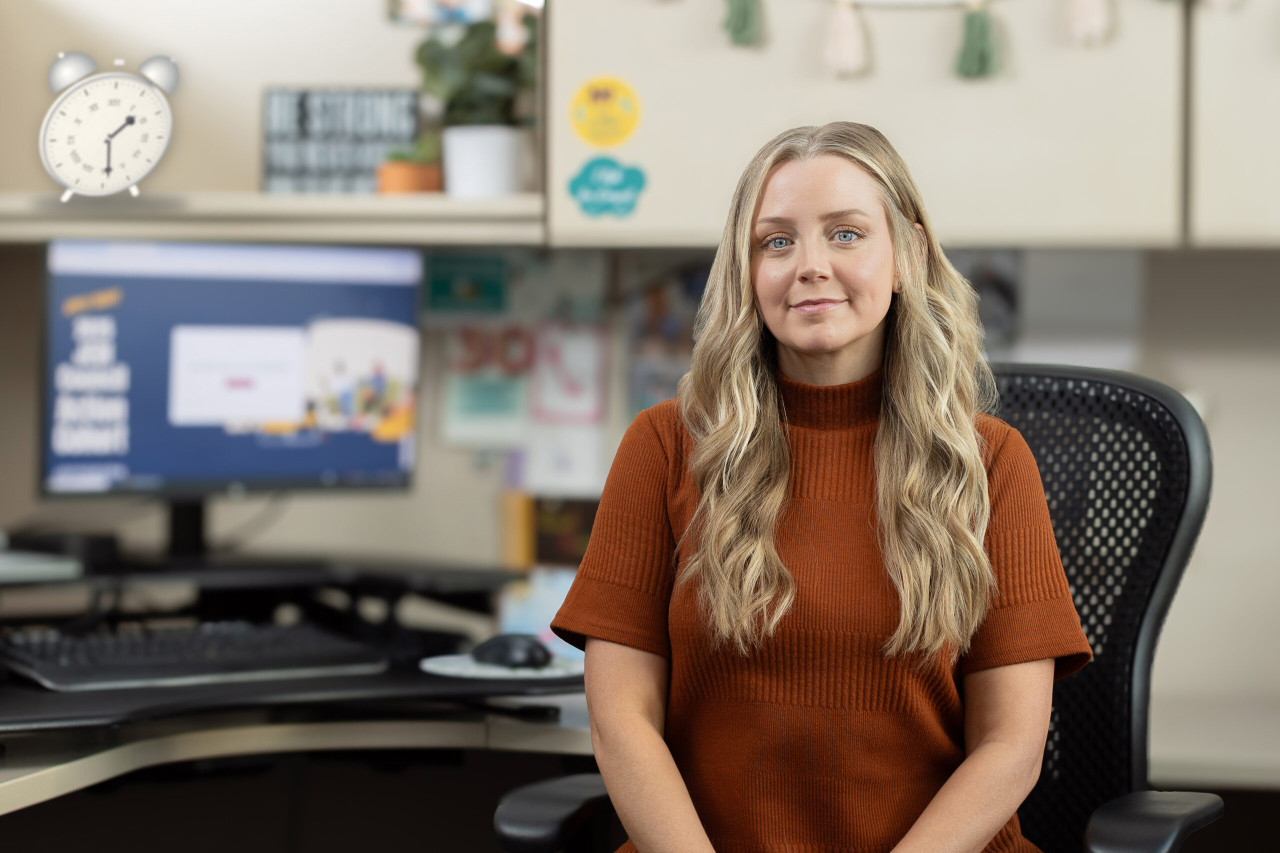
1:29
